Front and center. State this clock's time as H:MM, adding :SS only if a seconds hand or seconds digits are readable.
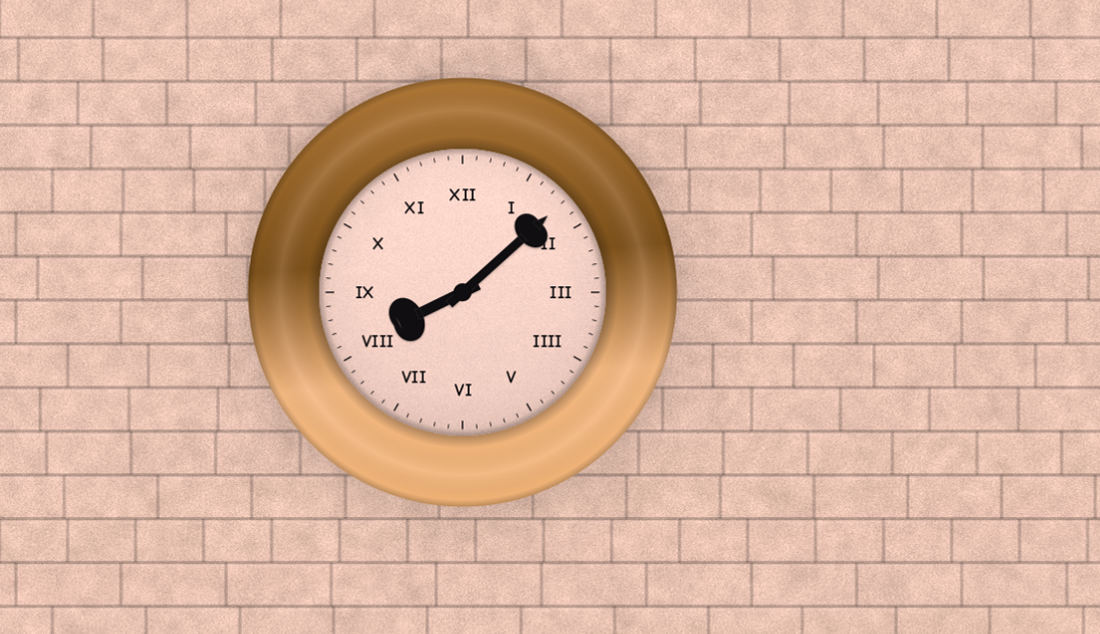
8:08
